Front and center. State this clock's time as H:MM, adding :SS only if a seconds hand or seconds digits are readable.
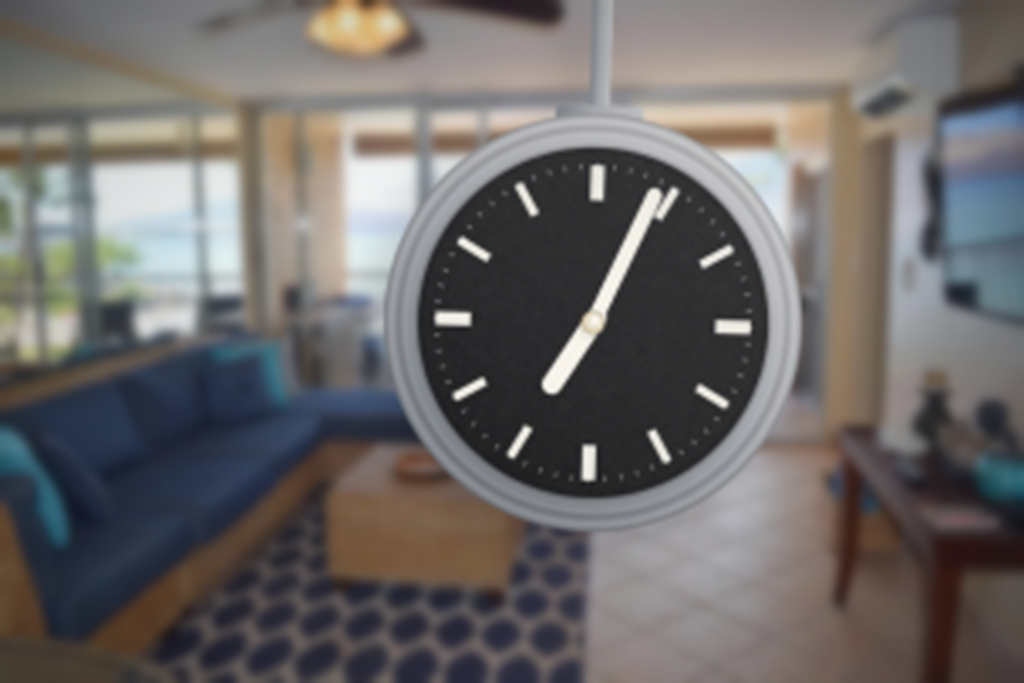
7:04
